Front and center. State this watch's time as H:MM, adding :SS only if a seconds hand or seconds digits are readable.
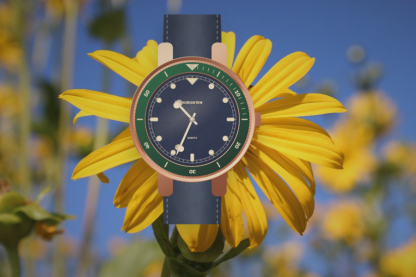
10:34
